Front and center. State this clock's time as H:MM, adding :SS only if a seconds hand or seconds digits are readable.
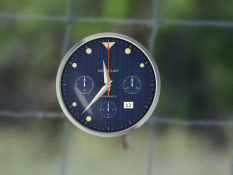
11:37
